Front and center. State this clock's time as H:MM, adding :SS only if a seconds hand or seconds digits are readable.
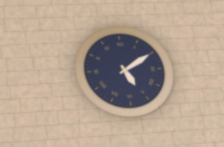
5:10
